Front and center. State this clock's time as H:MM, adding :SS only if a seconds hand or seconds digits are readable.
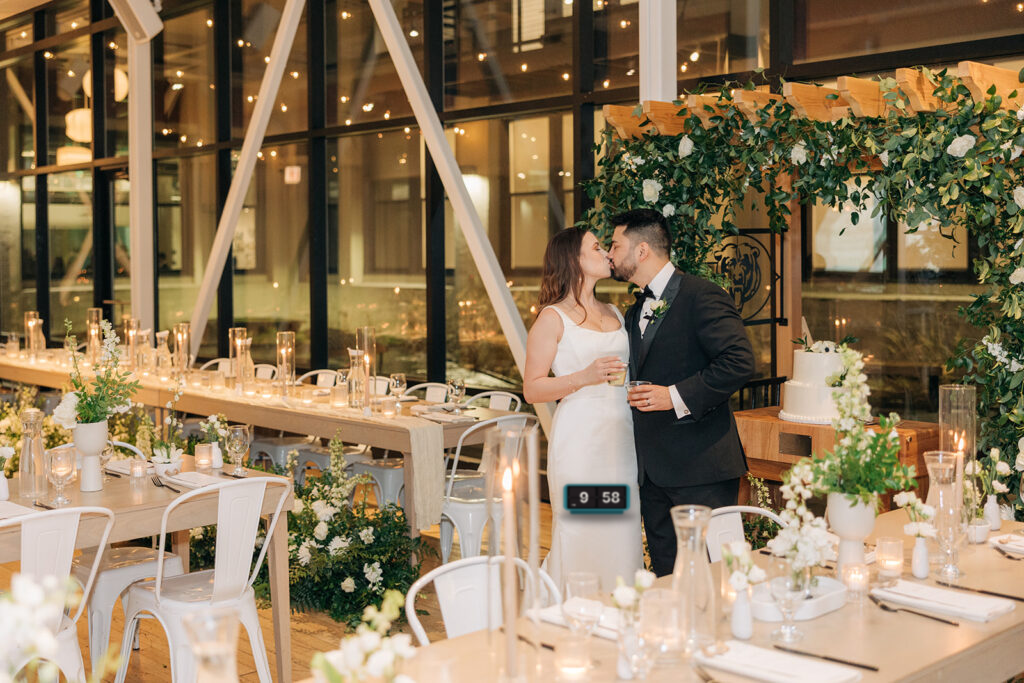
9:58
